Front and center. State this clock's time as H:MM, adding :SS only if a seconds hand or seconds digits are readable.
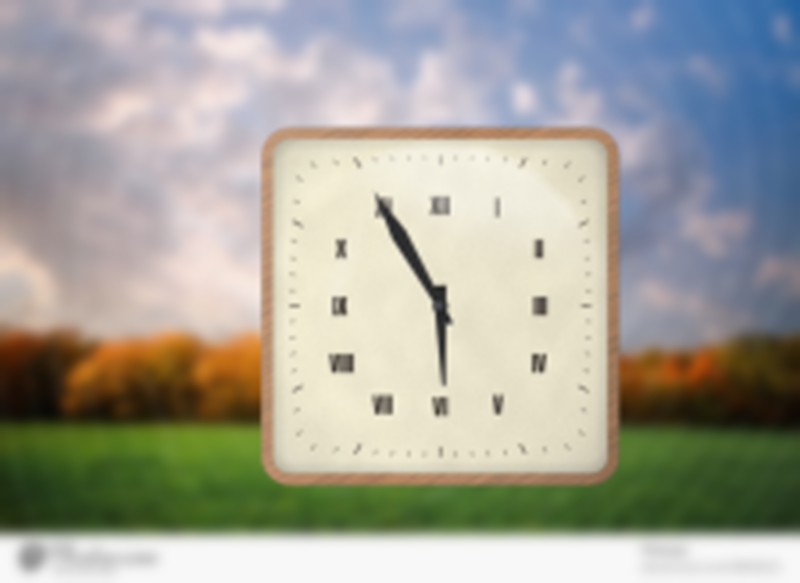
5:55
